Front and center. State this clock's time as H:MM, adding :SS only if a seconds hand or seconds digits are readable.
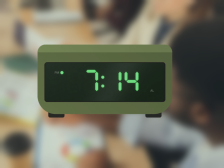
7:14
